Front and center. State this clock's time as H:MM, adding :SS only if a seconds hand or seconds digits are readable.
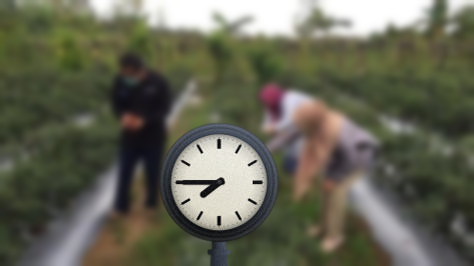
7:45
